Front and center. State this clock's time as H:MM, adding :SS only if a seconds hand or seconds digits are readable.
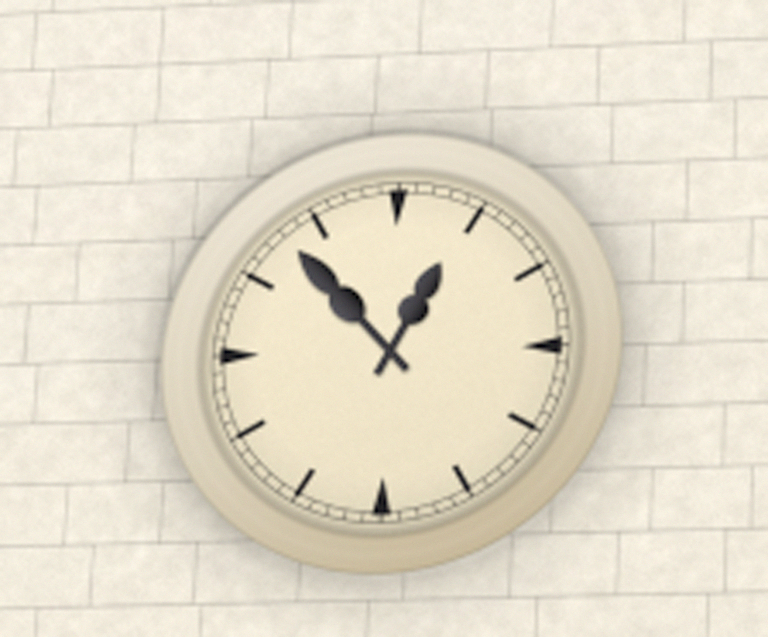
12:53
